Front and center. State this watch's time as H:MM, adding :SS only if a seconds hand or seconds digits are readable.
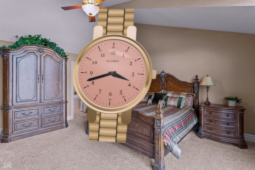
3:42
